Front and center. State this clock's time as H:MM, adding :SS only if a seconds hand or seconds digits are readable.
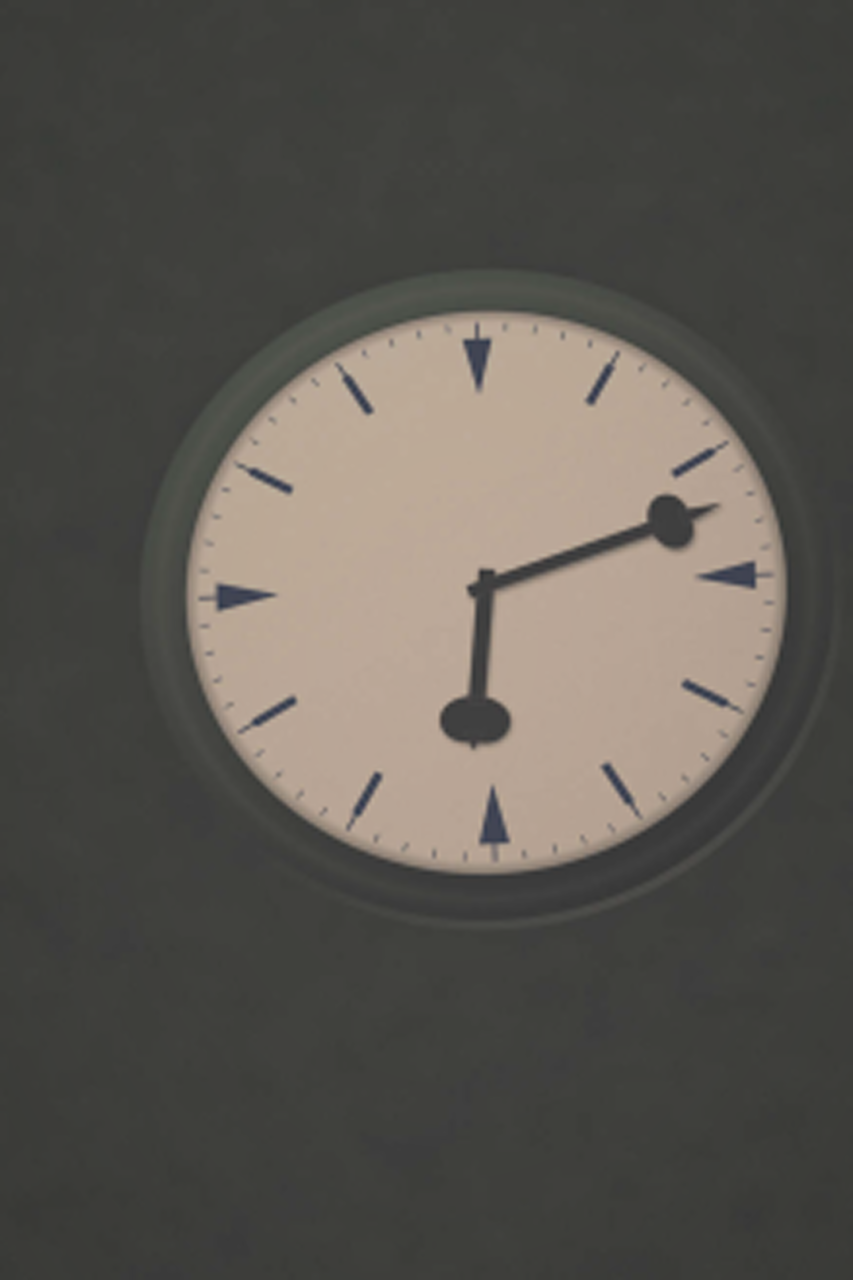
6:12
